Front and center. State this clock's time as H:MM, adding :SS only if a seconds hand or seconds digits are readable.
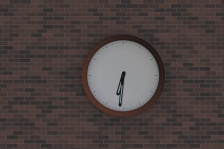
6:31
